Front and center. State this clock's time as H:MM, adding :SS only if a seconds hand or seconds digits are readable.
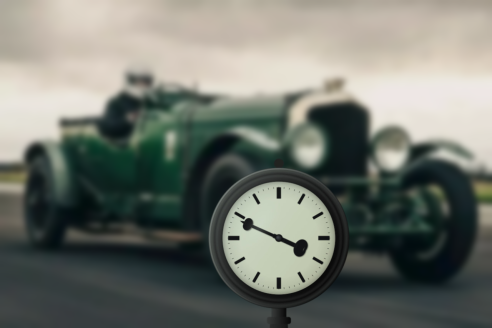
3:49
